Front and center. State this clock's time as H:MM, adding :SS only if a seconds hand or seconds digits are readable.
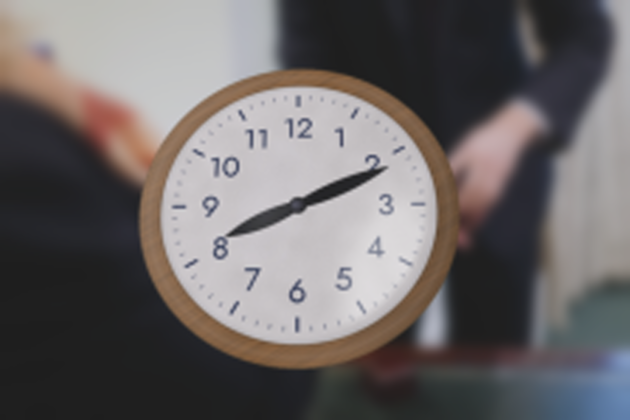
8:11
